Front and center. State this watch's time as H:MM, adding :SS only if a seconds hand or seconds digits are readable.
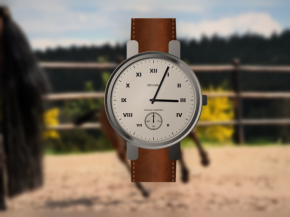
3:04
